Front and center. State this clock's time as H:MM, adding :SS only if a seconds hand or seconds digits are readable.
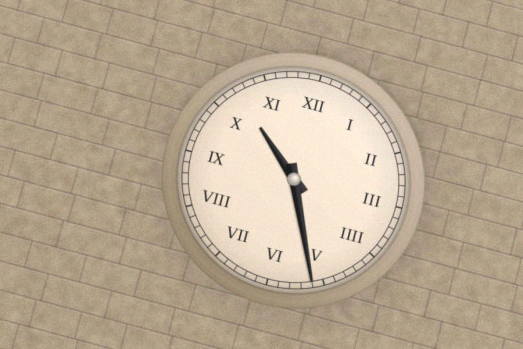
10:26
